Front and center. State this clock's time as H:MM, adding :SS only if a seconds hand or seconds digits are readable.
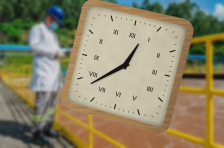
12:38
